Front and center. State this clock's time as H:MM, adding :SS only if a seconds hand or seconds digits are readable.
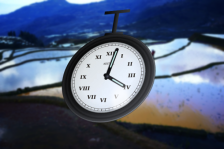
4:02
